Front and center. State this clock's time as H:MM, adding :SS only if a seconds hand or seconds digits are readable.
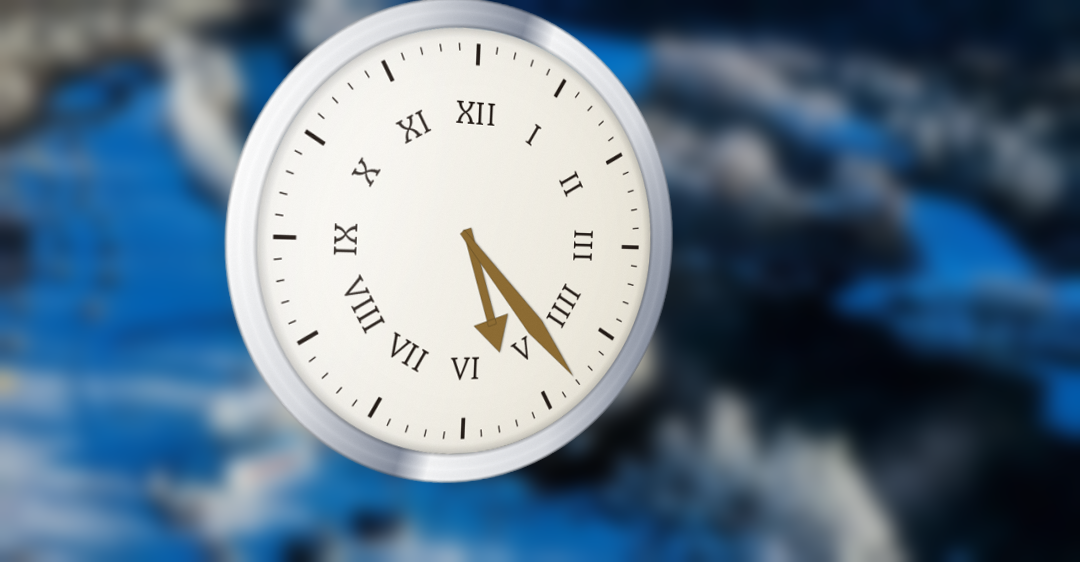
5:23
